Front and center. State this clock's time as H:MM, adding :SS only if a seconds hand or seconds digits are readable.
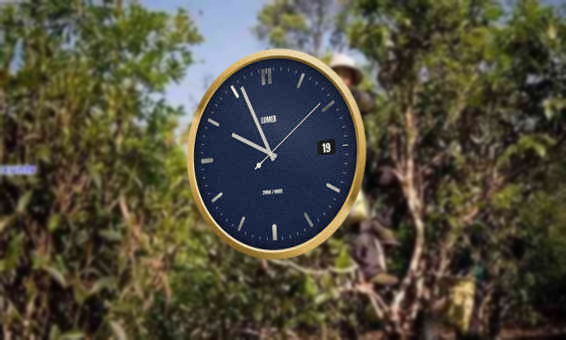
9:56:09
